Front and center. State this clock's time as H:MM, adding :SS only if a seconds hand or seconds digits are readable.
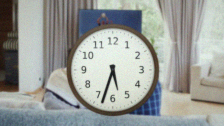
5:33
